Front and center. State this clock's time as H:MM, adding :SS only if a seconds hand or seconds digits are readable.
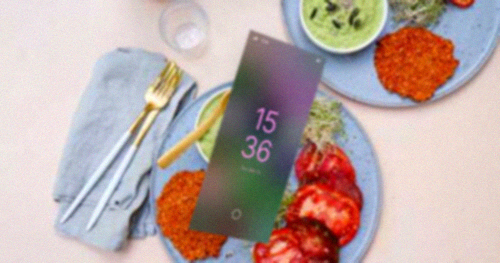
15:36
